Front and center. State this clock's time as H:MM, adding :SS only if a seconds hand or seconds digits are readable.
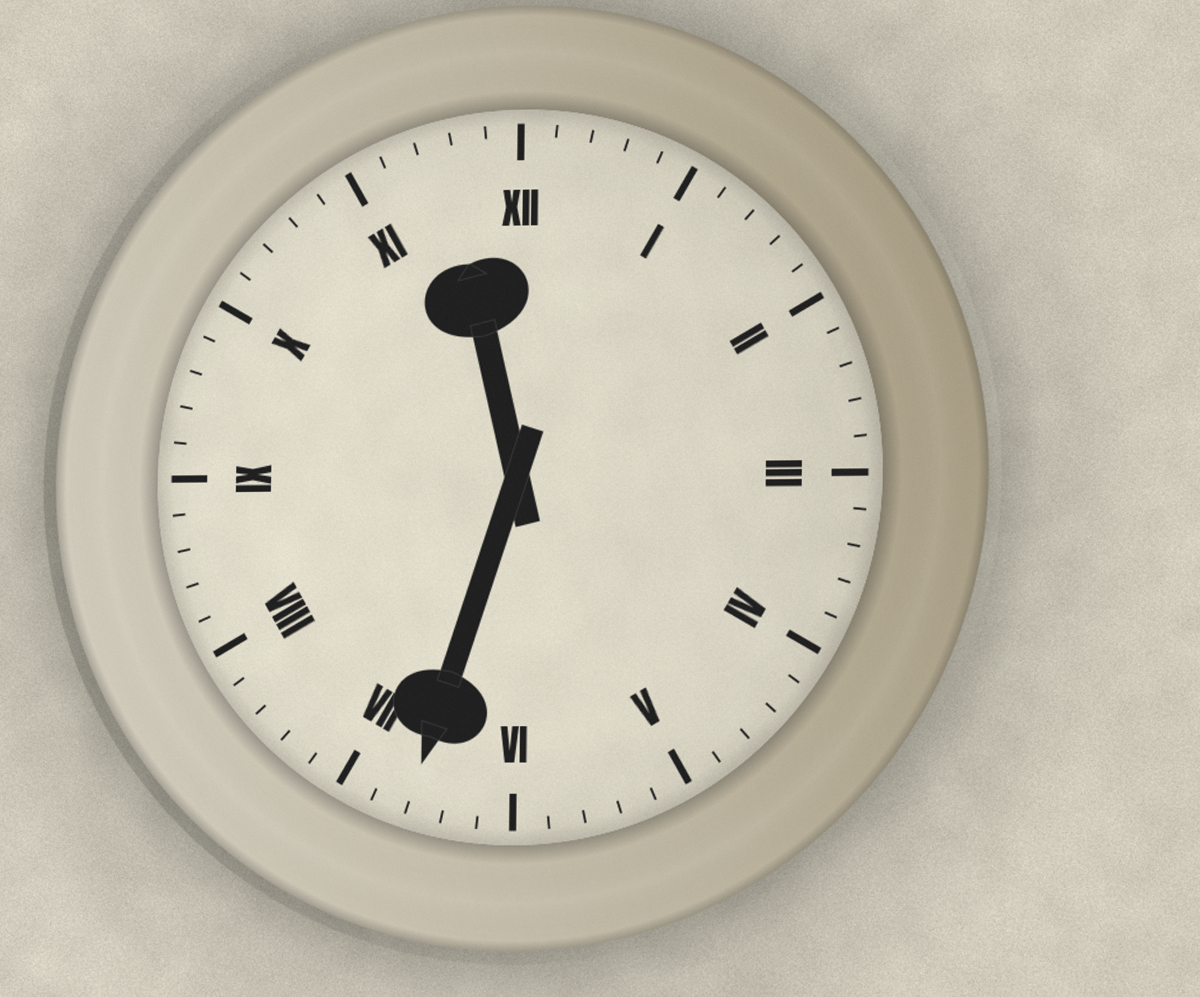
11:33
